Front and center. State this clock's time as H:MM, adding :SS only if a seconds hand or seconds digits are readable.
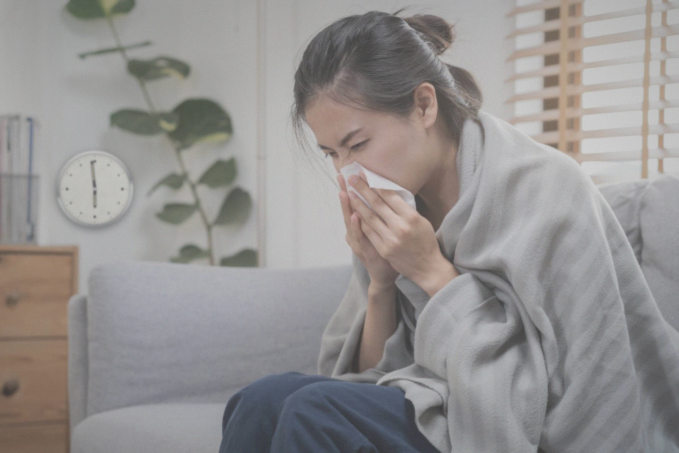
5:59
